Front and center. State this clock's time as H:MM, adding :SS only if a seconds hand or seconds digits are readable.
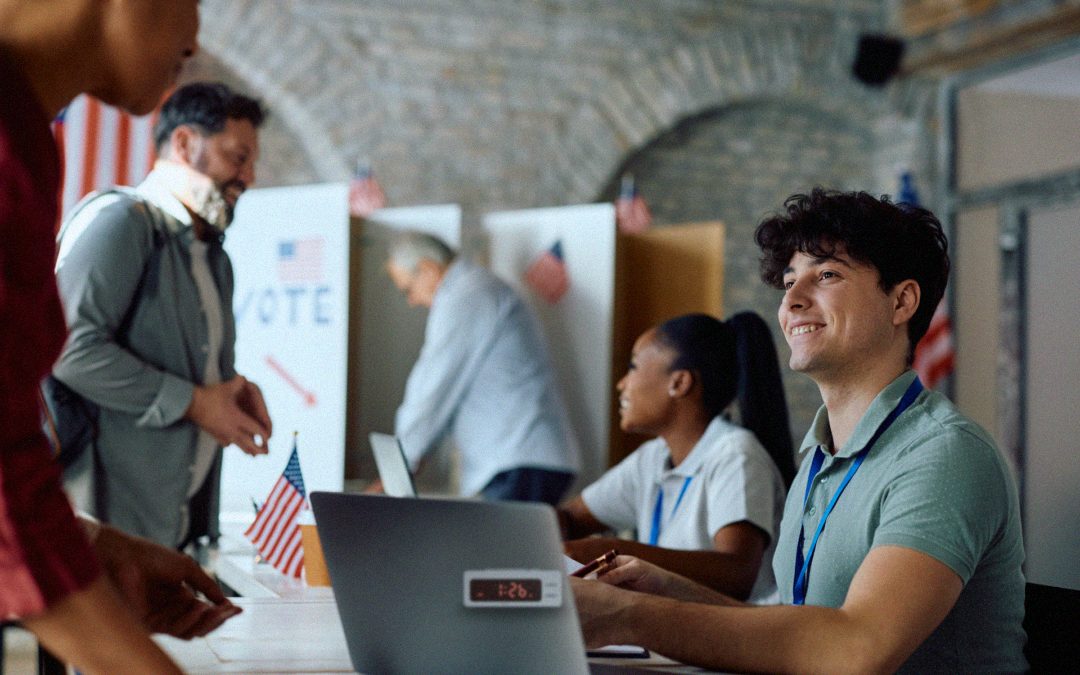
1:26
